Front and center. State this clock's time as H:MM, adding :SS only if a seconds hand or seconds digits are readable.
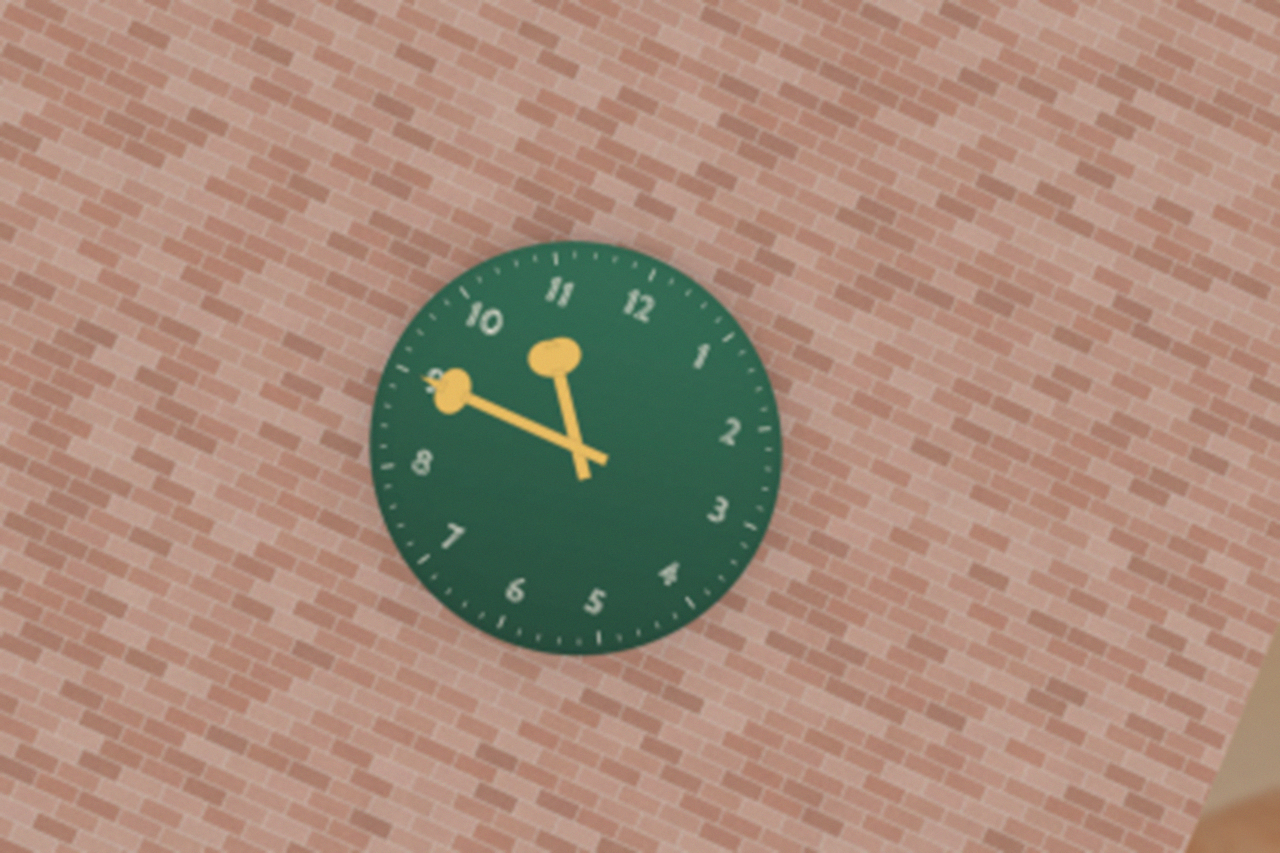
10:45
